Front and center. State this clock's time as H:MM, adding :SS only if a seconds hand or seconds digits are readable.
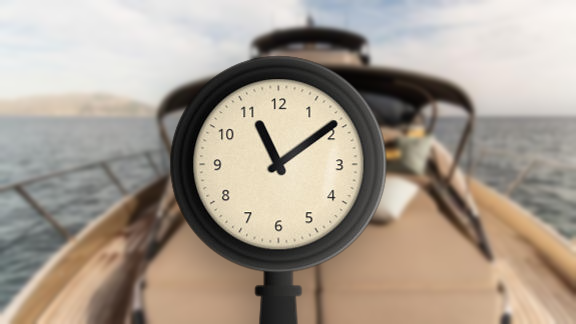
11:09
